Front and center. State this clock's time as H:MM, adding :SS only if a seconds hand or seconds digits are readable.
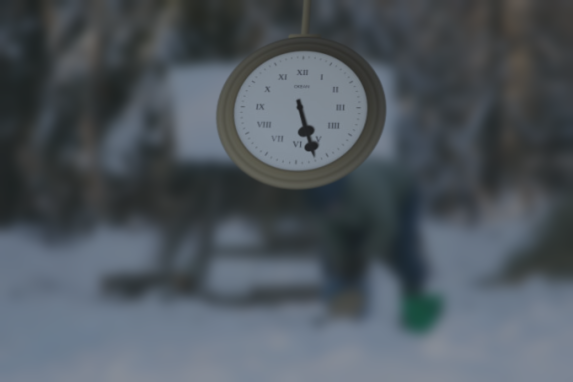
5:27
